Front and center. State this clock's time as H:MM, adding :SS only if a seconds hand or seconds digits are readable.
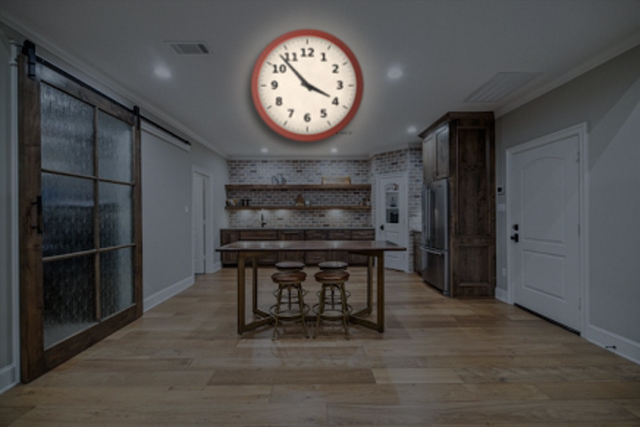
3:53
